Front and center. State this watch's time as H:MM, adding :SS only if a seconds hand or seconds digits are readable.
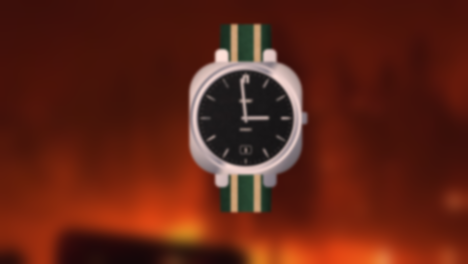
2:59
